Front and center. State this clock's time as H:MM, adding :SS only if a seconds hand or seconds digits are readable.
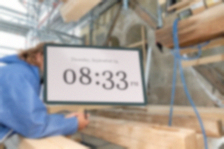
8:33
